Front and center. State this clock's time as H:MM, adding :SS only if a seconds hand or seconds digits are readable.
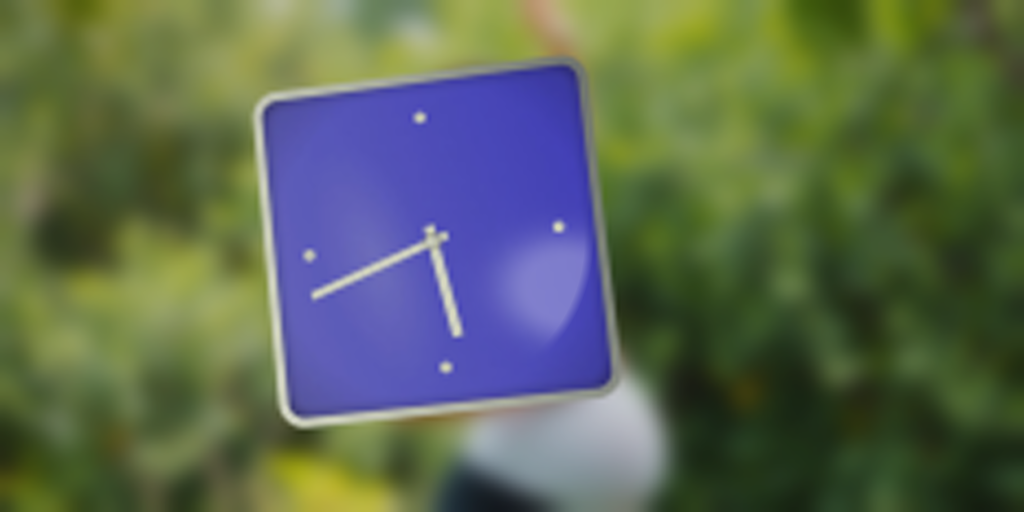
5:42
